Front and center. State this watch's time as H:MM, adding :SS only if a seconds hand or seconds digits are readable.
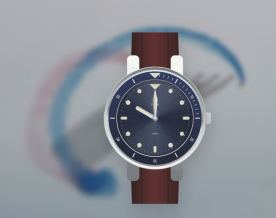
10:00
